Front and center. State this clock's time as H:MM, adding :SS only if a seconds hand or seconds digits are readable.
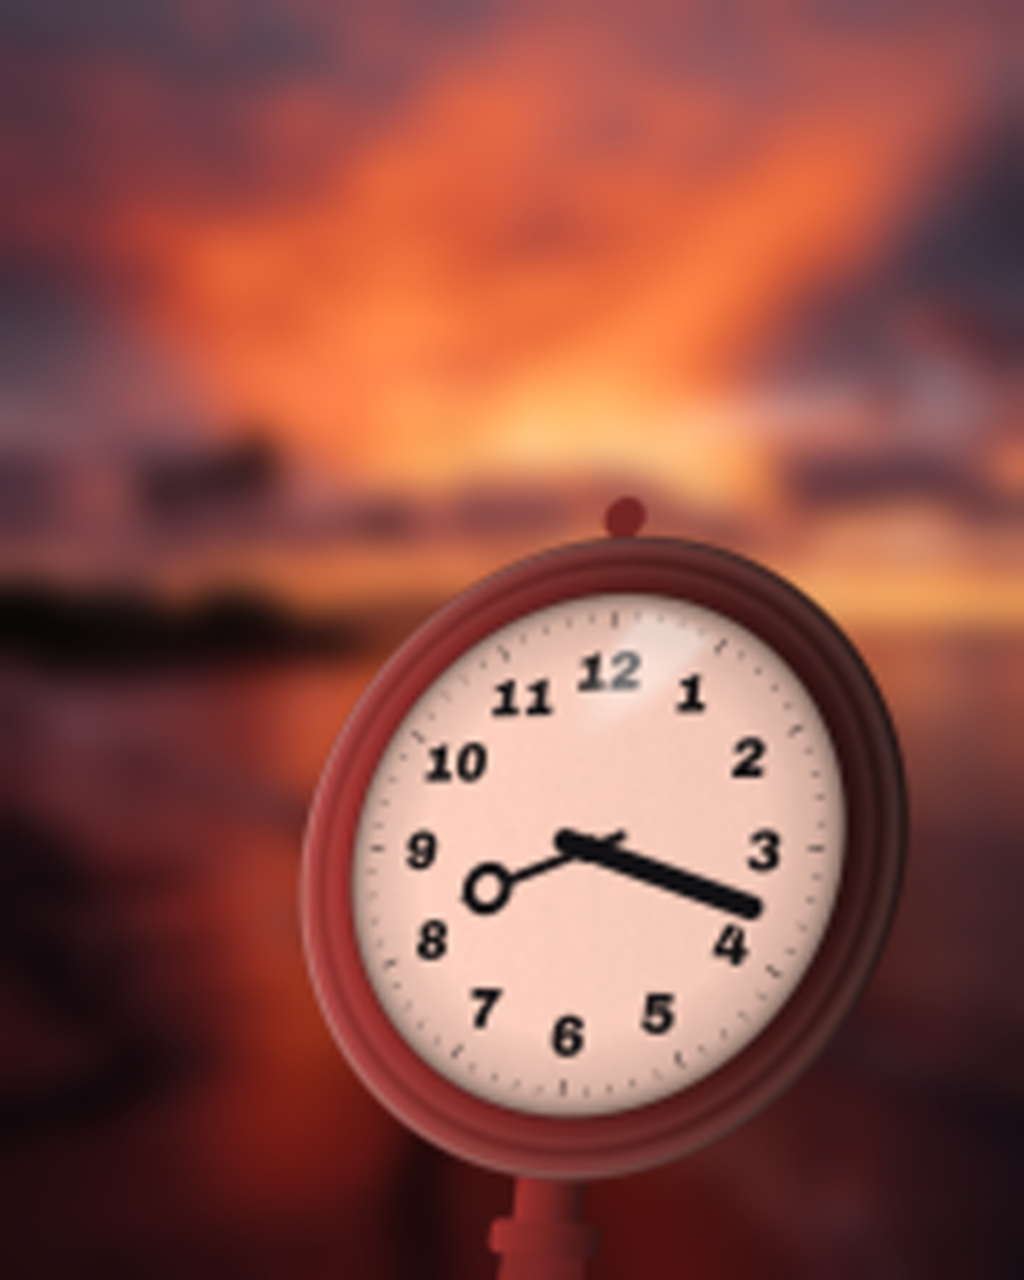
8:18
